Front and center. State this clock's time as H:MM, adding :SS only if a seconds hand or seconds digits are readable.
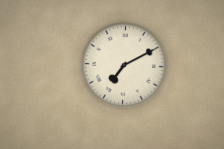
7:10
